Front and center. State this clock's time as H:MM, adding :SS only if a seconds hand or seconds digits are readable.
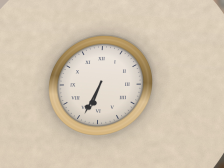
6:34
